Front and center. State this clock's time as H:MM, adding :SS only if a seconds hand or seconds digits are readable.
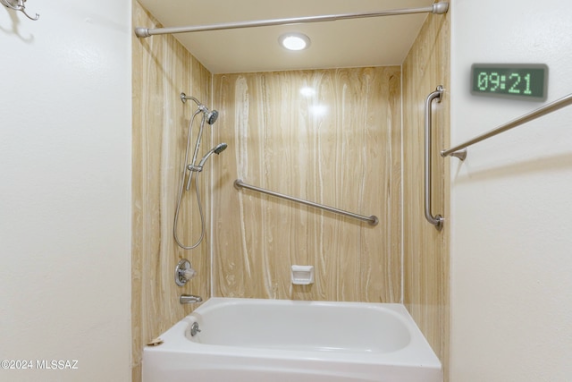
9:21
